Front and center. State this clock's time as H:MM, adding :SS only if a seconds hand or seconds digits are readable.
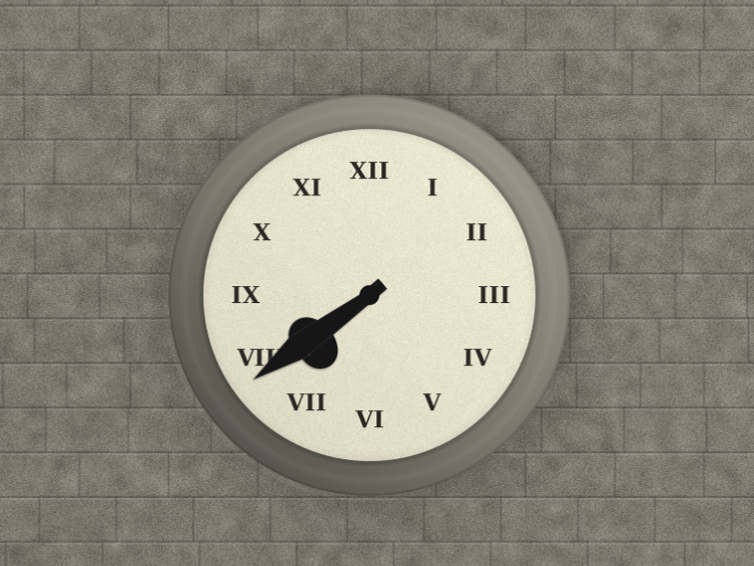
7:39
